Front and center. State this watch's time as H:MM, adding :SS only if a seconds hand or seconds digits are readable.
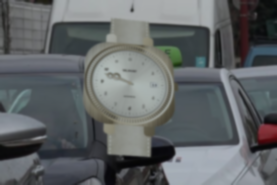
9:48
